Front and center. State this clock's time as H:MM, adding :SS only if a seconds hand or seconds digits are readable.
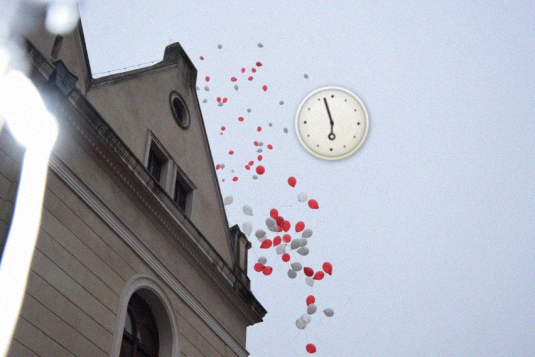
5:57
